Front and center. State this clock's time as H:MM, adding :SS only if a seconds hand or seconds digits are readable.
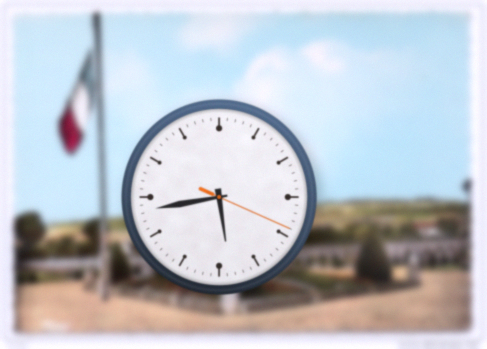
5:43:19
